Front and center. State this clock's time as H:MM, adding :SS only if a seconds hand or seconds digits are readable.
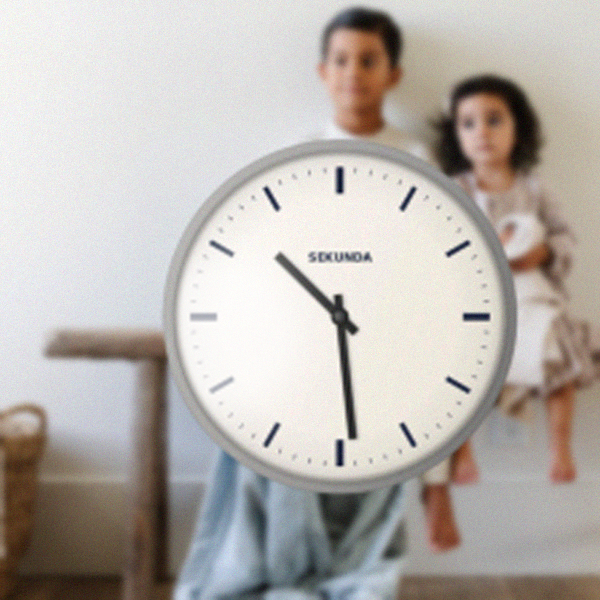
10:29
